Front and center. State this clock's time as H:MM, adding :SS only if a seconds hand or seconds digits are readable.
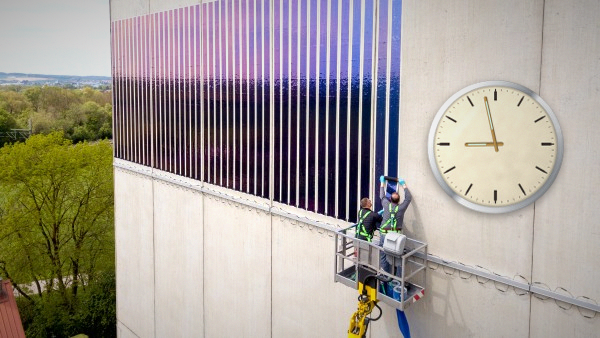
8:58
